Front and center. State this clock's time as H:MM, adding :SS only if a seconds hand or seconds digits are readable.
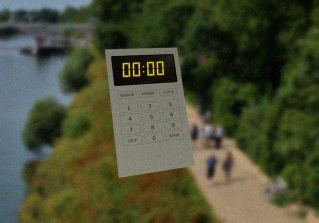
0:00
